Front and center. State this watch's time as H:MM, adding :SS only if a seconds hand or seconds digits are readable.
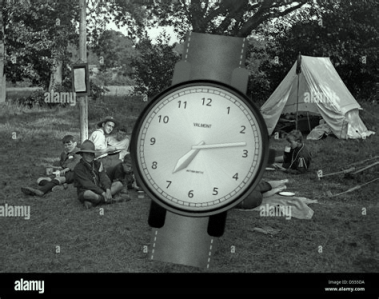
7:13
